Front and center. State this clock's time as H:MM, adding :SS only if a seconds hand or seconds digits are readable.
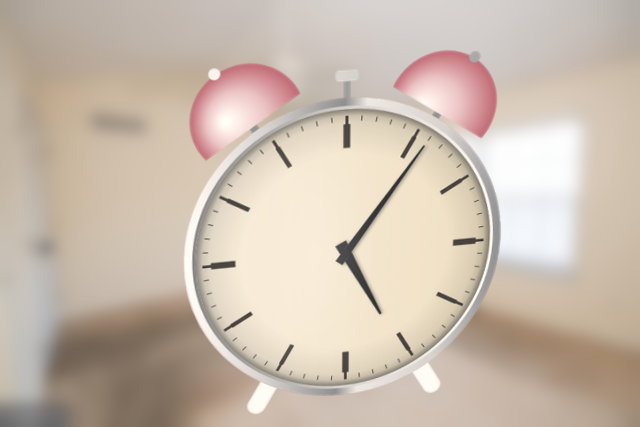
5:06
